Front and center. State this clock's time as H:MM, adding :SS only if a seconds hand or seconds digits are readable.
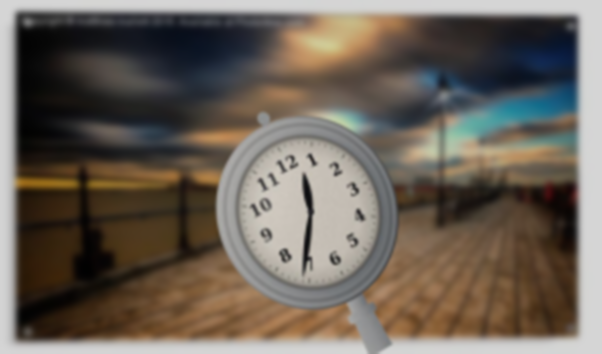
12:36
